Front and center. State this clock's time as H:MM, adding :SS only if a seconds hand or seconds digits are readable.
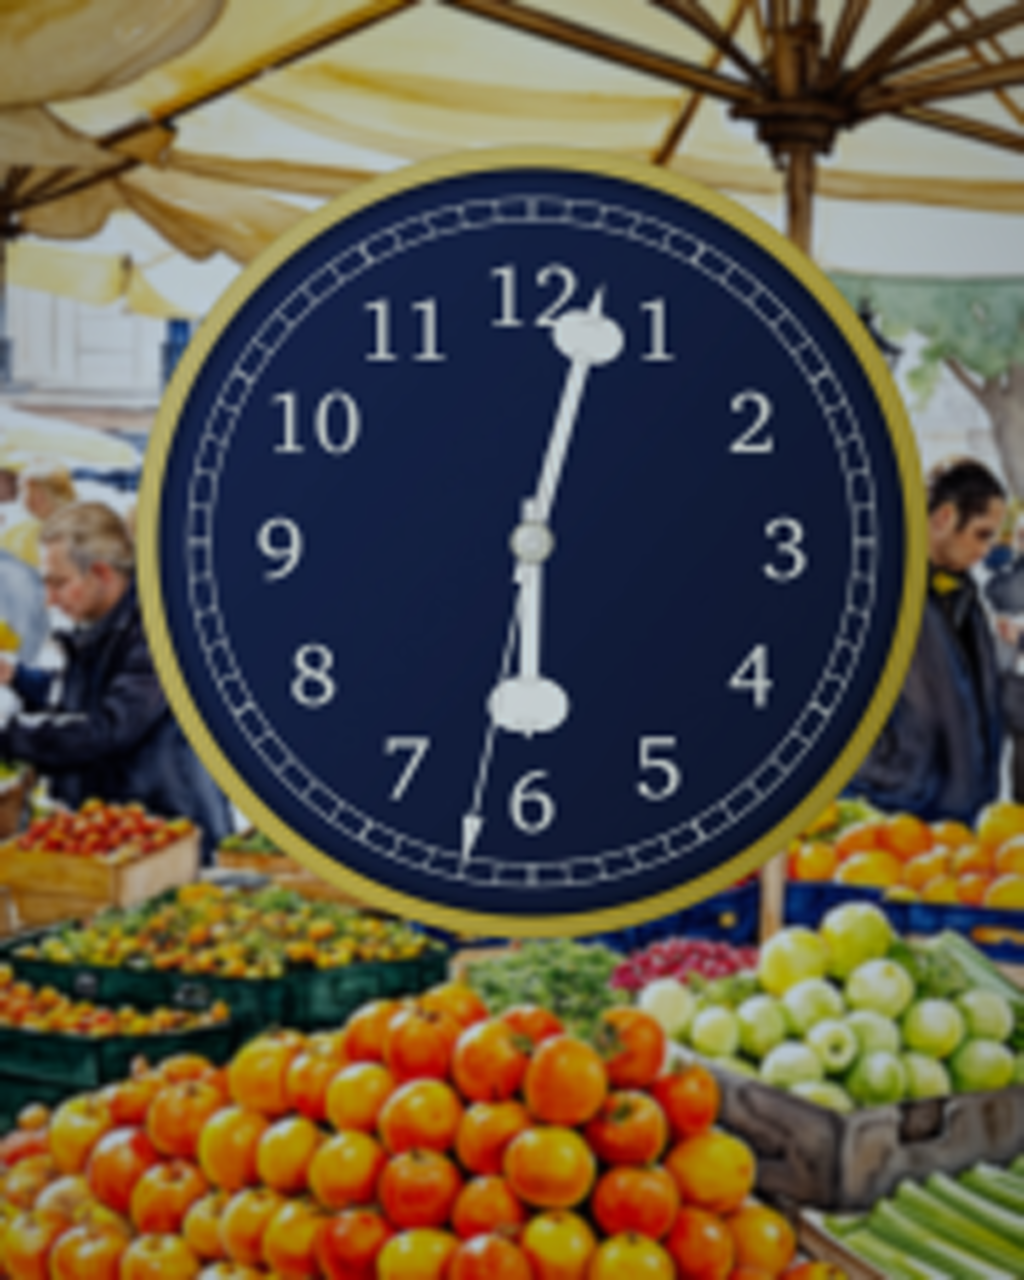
6:02:32
